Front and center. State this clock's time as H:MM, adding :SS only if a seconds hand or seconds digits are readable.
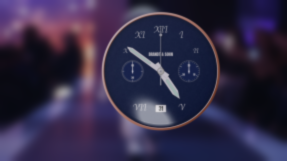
4:51
